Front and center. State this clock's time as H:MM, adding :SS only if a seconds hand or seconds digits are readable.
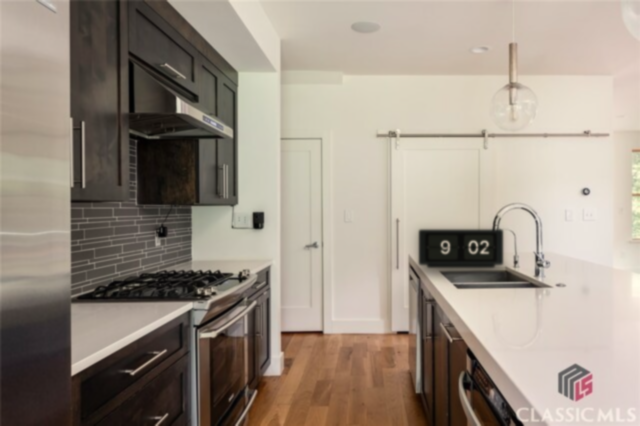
9:02
